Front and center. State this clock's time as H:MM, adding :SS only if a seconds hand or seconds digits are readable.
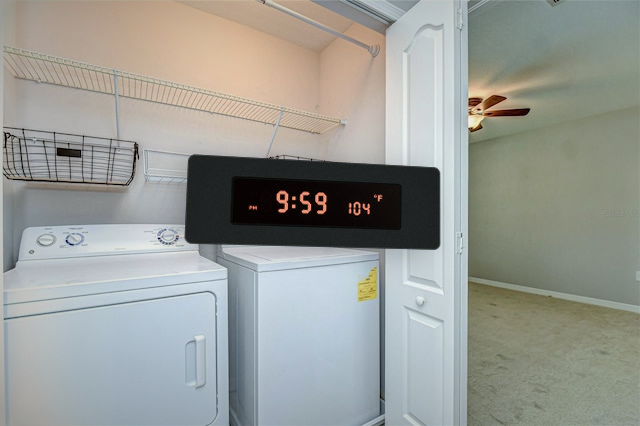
9:59
